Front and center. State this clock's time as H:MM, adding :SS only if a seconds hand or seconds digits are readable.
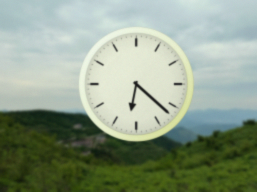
6:22
